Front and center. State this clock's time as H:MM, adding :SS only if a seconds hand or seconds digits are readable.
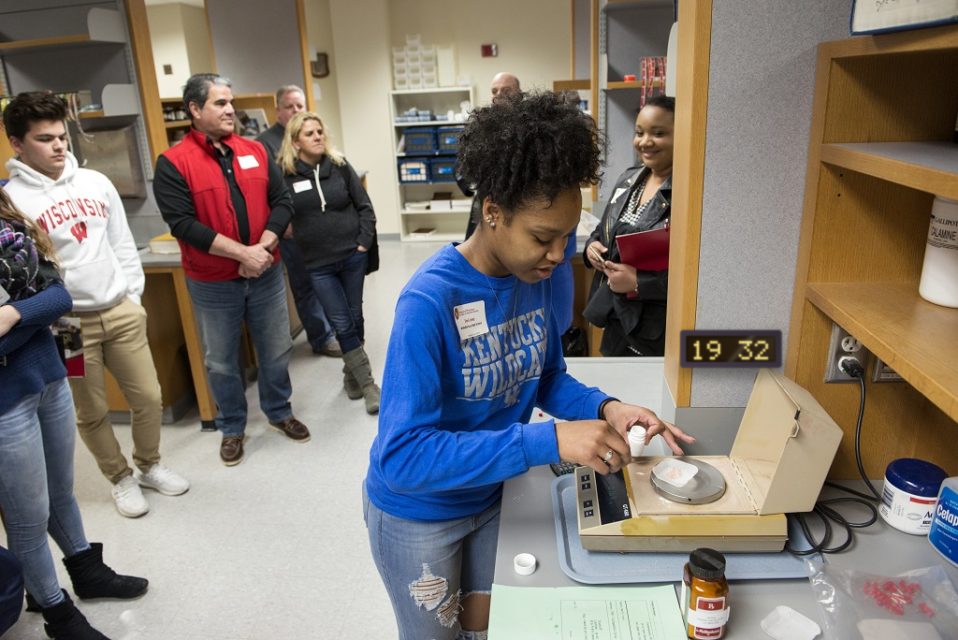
19:32
